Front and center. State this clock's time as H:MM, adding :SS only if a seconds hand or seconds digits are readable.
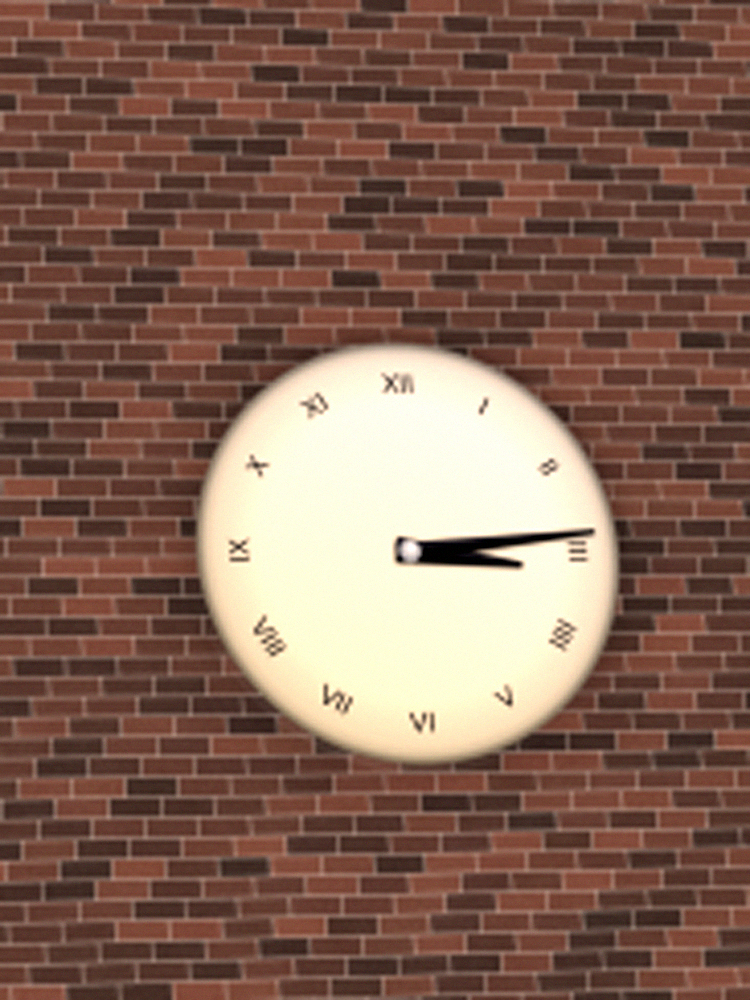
3:14
